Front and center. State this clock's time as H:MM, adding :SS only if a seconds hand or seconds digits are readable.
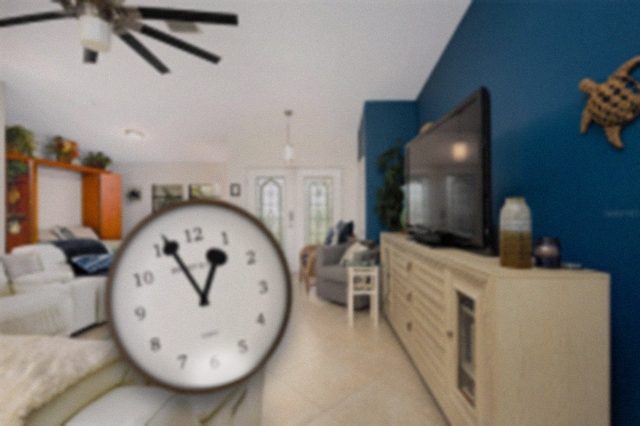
12:56
